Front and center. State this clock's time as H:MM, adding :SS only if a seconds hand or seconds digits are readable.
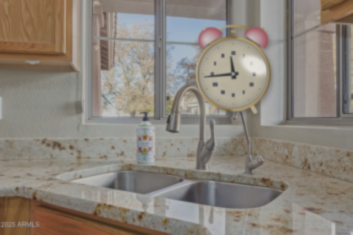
11:44
